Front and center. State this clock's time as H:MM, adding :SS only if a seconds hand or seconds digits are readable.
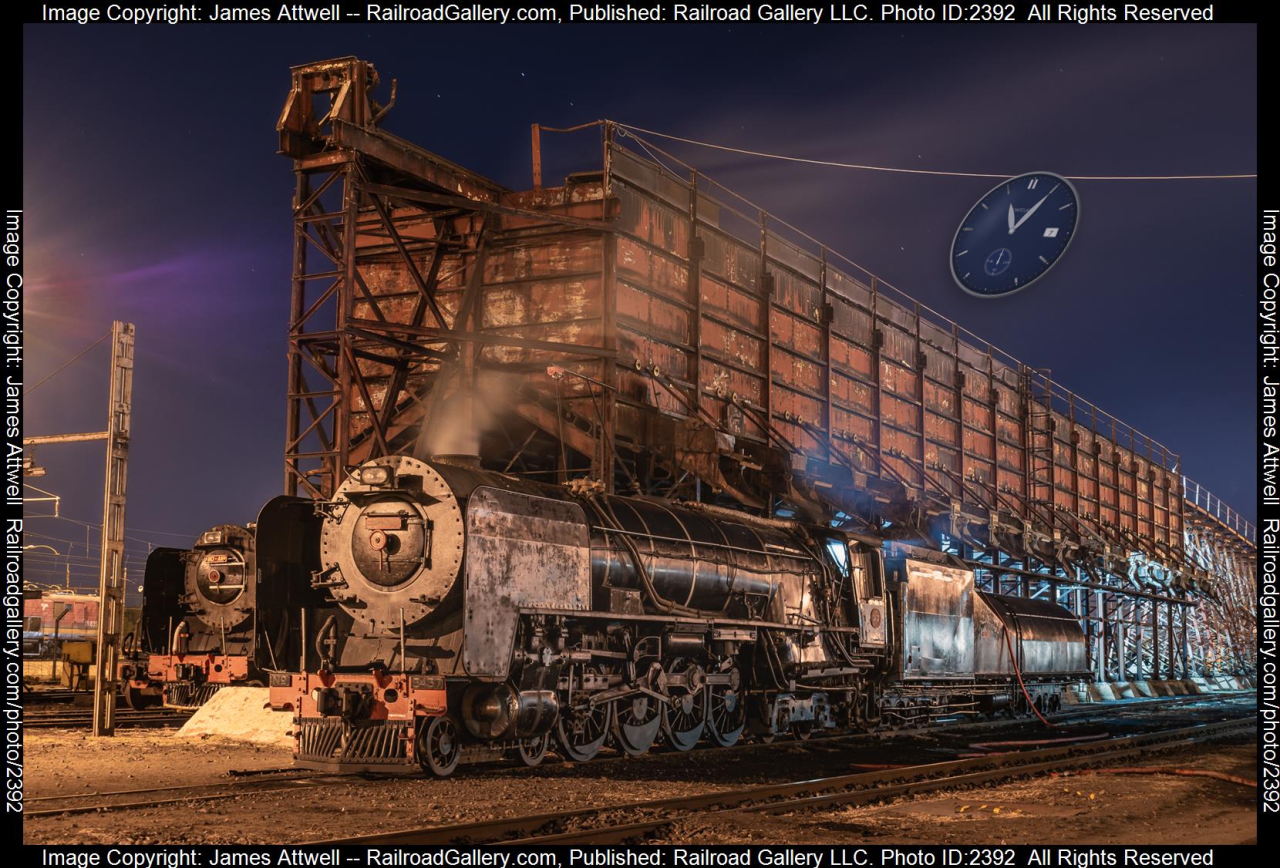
11:05
